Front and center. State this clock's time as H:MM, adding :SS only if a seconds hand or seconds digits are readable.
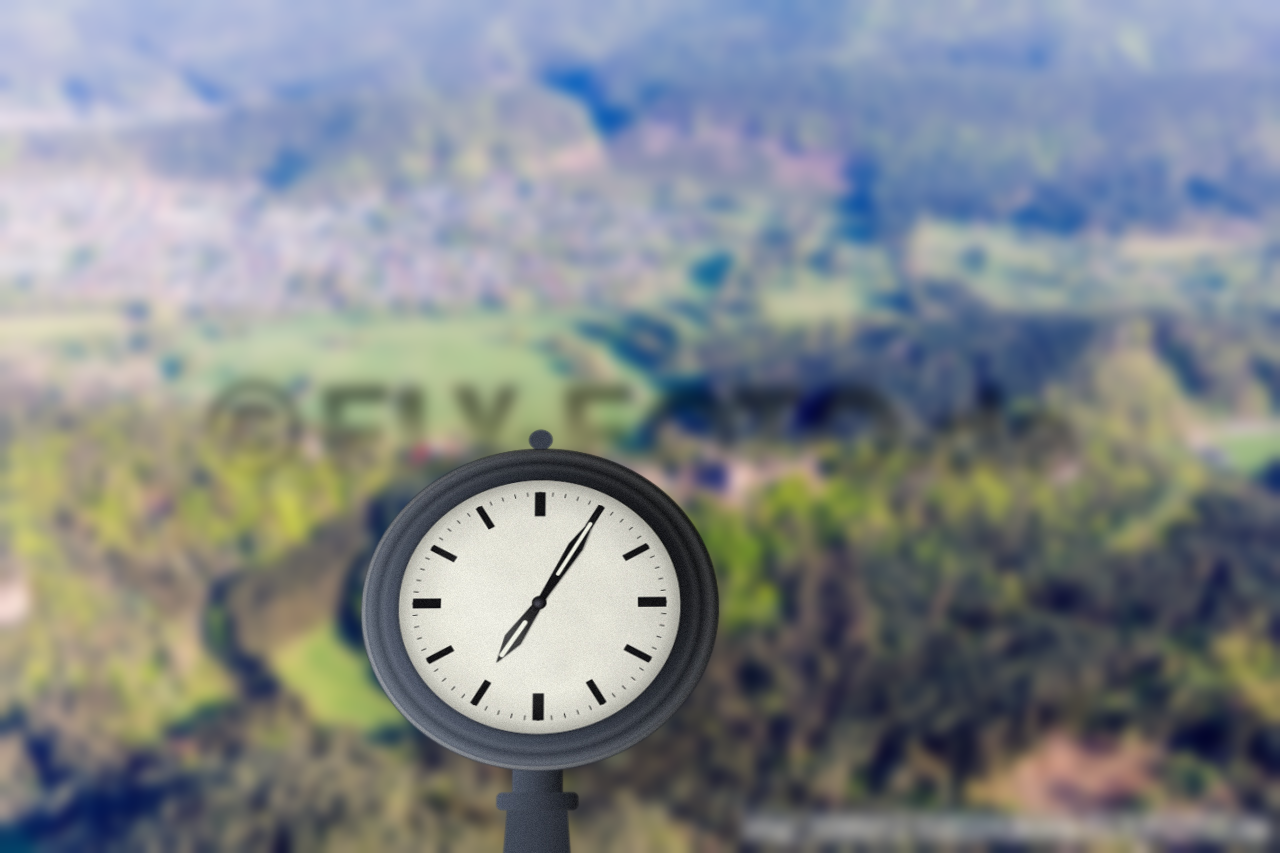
7:05
